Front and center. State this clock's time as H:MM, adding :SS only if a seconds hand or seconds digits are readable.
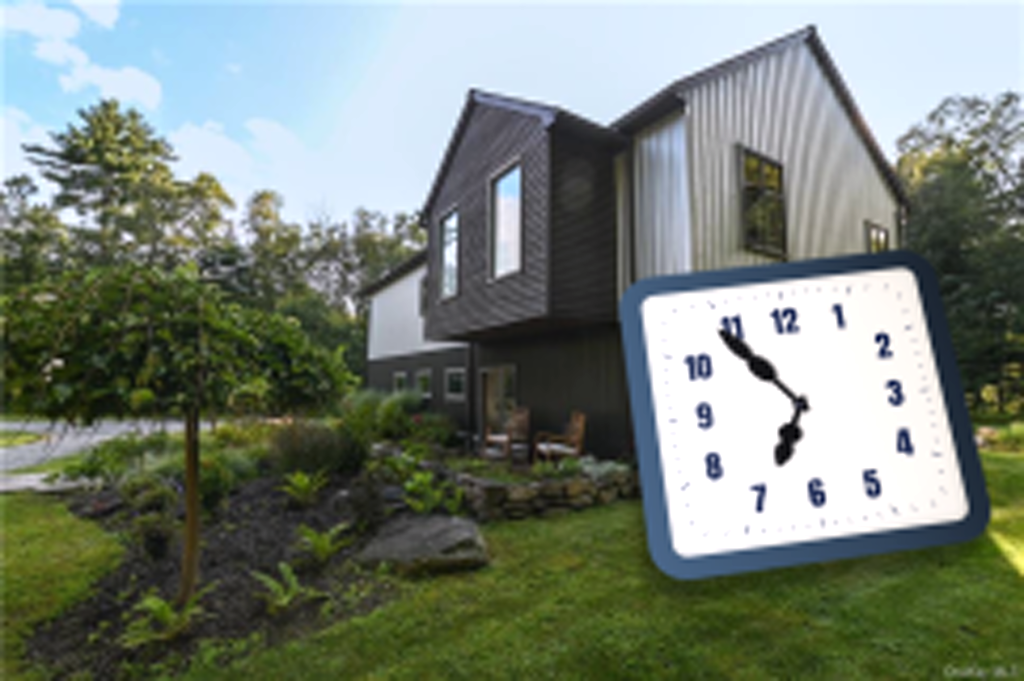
6:54
